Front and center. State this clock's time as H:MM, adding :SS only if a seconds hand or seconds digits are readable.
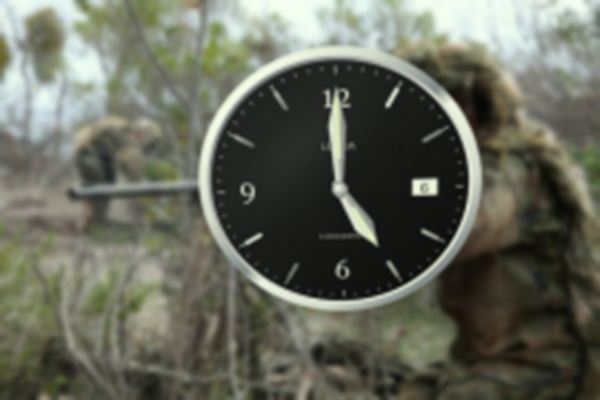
5:00
